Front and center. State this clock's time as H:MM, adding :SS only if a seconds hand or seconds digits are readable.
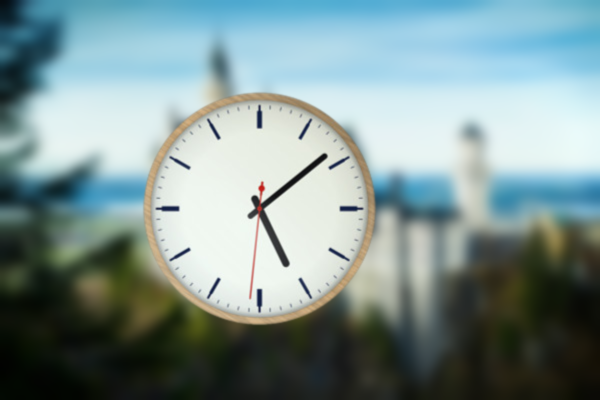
5:08:31
